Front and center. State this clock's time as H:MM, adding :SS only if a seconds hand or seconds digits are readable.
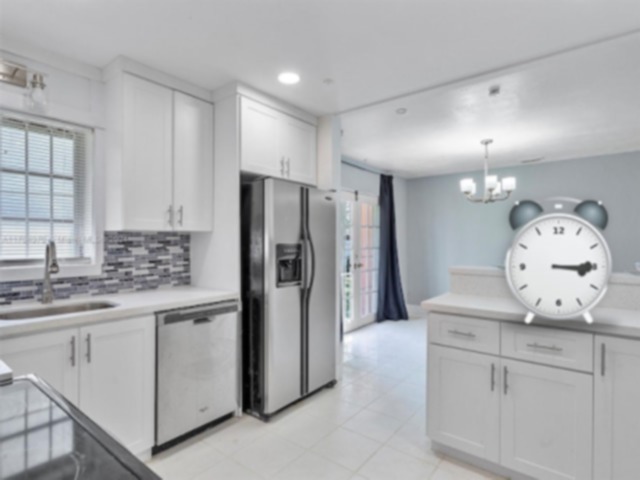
3:15
